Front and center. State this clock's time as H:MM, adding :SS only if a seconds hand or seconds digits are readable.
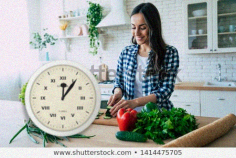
12:06
